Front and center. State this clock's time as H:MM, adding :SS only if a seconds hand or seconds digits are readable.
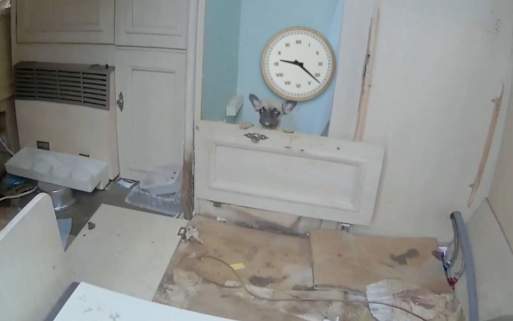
9:22
